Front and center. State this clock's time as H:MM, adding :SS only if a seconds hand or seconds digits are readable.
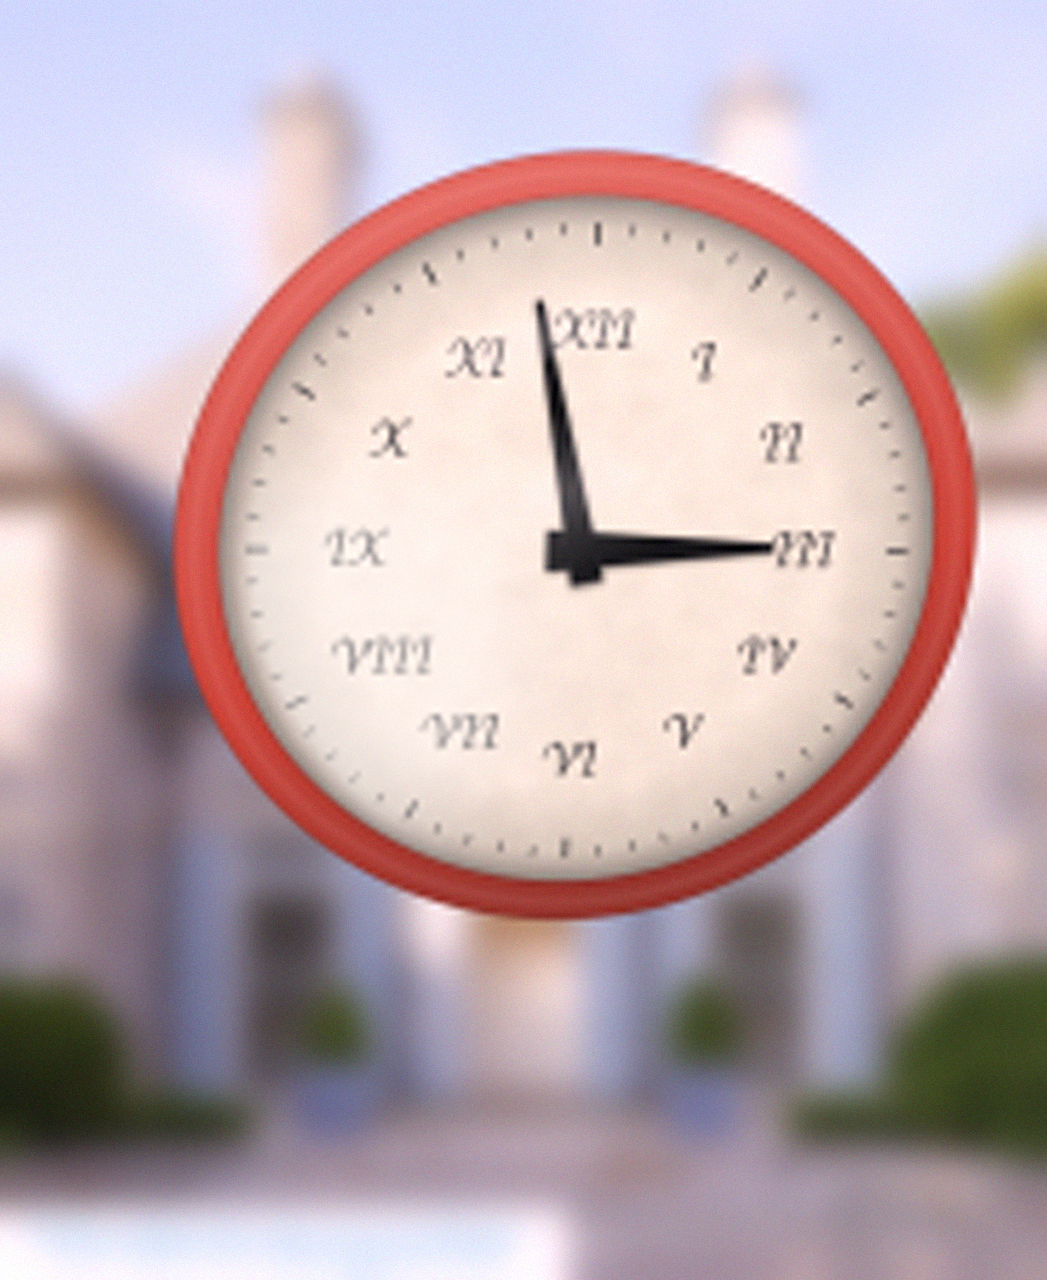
2:58
